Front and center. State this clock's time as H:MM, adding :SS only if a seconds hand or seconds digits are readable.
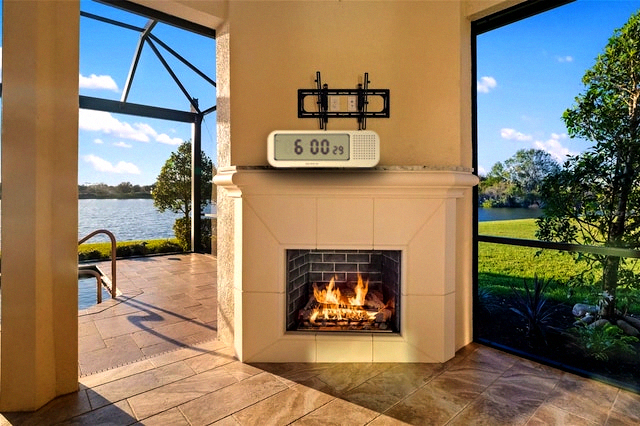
6:00
